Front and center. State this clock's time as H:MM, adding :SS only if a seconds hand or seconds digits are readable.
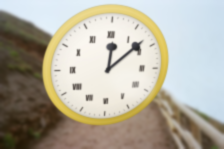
12:08
